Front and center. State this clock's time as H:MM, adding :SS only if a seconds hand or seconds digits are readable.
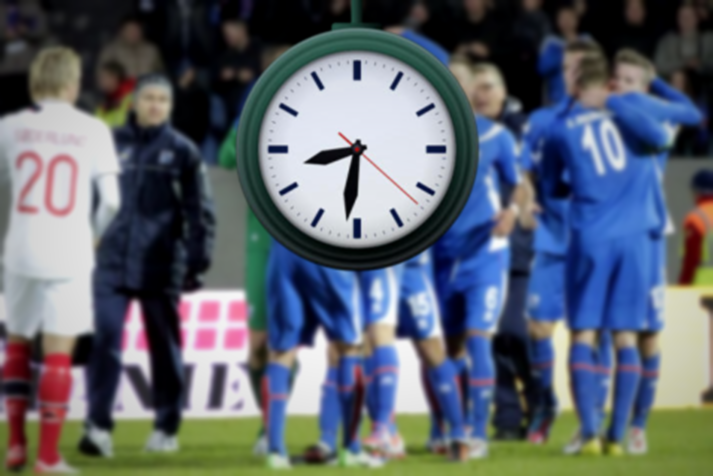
8:31:22
